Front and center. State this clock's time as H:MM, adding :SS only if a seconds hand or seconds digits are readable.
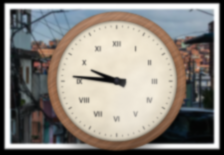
9:46
